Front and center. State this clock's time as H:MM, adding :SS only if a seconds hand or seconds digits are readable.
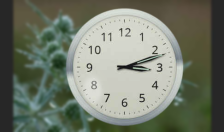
3:12
